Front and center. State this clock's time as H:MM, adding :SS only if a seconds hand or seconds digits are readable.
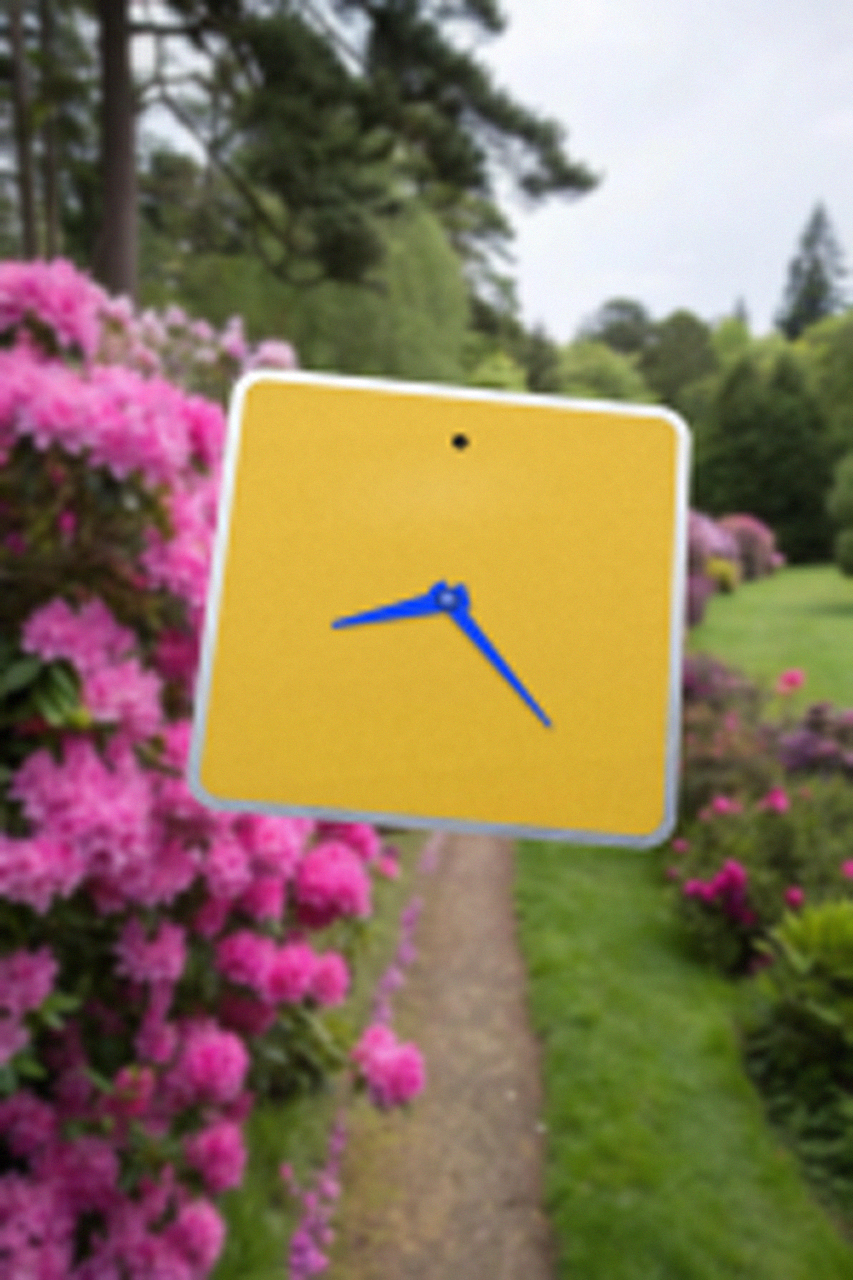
8:23
